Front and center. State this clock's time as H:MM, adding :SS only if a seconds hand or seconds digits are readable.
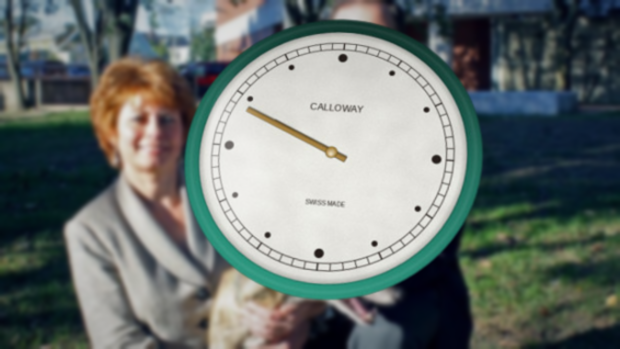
9:49
